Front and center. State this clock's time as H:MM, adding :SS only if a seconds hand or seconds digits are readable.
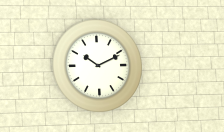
10:11
